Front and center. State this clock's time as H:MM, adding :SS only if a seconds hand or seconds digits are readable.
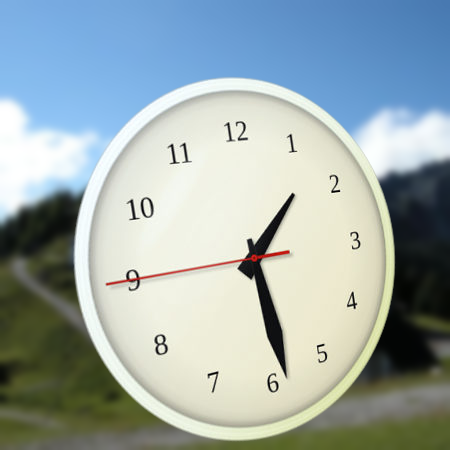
1:28:45
